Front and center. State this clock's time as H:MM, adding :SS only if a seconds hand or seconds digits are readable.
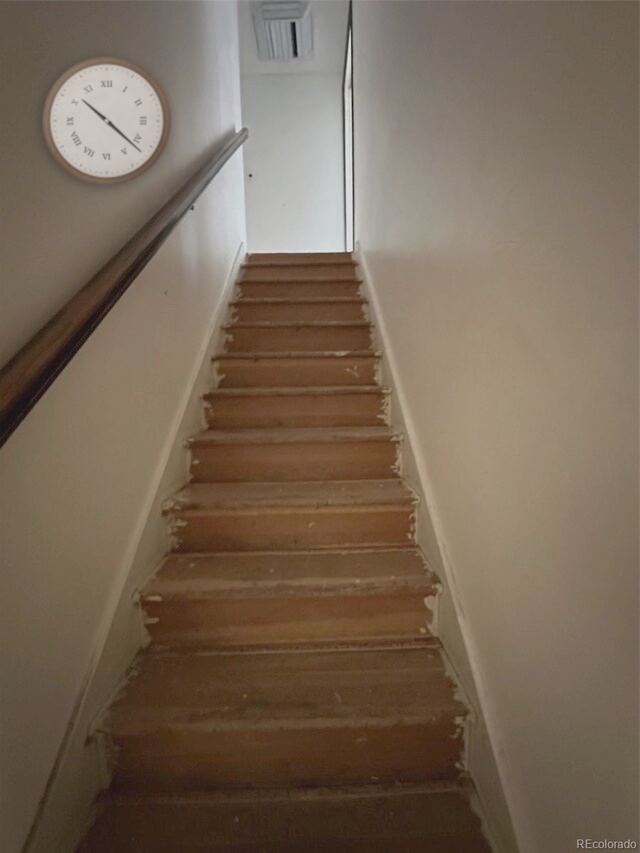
10:22
